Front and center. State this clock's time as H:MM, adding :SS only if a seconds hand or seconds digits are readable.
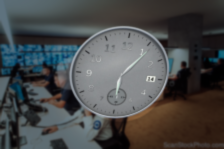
6:06
